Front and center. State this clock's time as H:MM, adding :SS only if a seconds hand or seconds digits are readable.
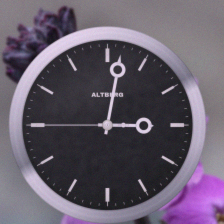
3:01:45
